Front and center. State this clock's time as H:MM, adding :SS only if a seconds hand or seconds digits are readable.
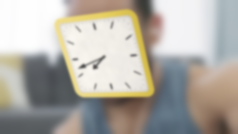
7:42
